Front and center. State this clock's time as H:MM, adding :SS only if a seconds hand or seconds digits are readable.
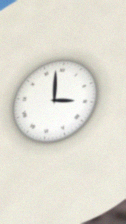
2:58
